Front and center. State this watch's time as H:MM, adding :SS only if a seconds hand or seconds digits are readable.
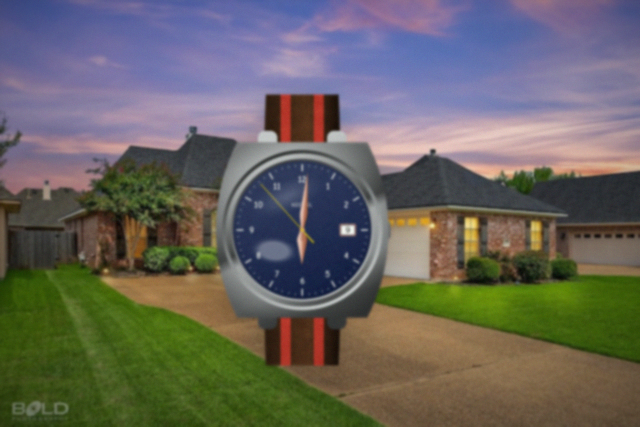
6:00:53
